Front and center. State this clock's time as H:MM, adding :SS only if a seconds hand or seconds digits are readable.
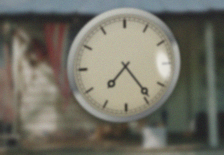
7:24
